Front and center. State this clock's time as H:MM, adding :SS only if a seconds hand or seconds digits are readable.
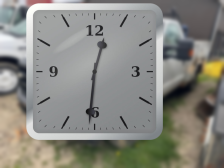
12:31
